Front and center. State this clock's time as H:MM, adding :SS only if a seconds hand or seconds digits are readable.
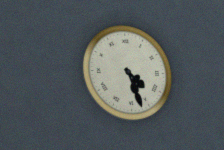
4:27
